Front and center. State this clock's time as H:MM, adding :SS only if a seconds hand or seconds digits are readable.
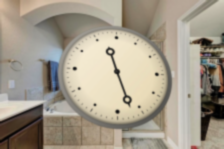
11:27
